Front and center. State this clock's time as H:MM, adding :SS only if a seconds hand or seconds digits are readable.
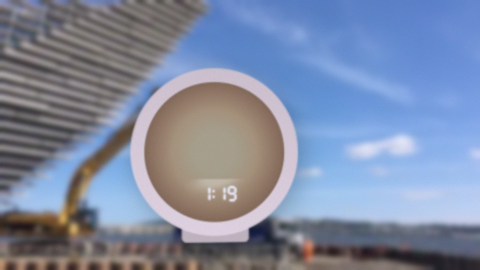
1:19
